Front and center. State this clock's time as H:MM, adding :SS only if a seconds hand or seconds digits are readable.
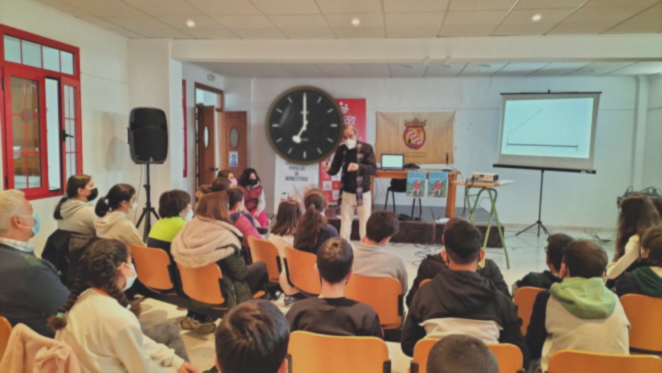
7:00
